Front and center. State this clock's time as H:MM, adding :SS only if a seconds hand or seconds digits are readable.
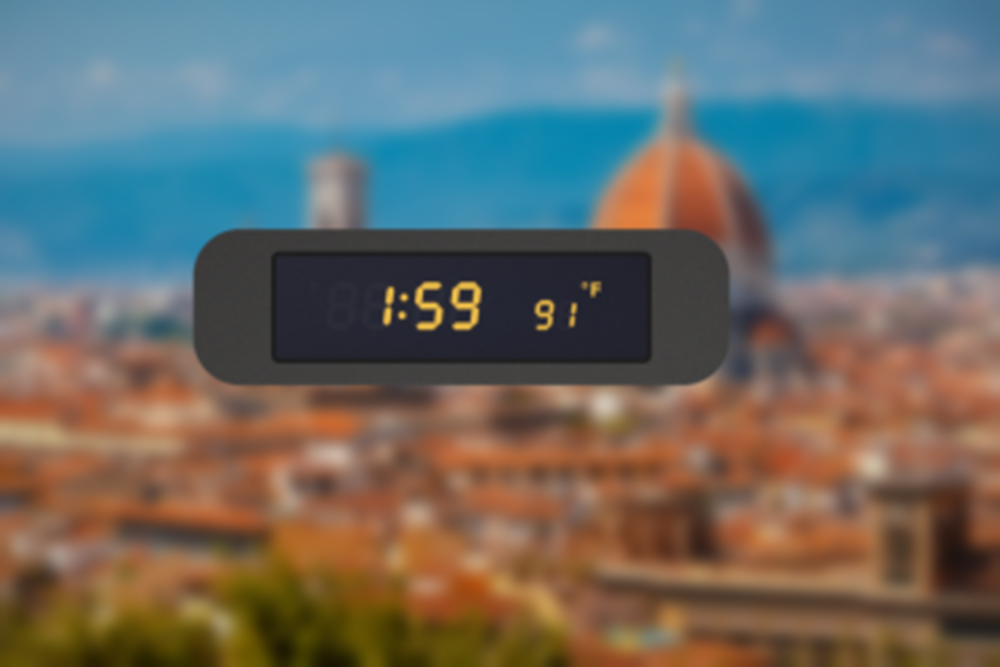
1:59
